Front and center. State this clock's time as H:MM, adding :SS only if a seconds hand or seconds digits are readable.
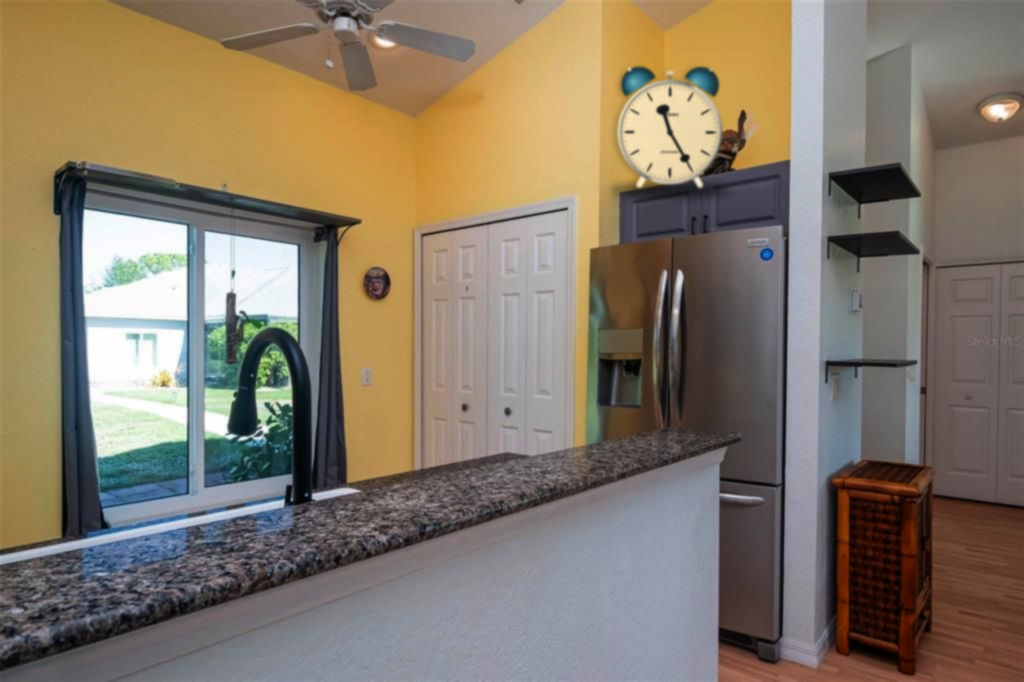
11:25
